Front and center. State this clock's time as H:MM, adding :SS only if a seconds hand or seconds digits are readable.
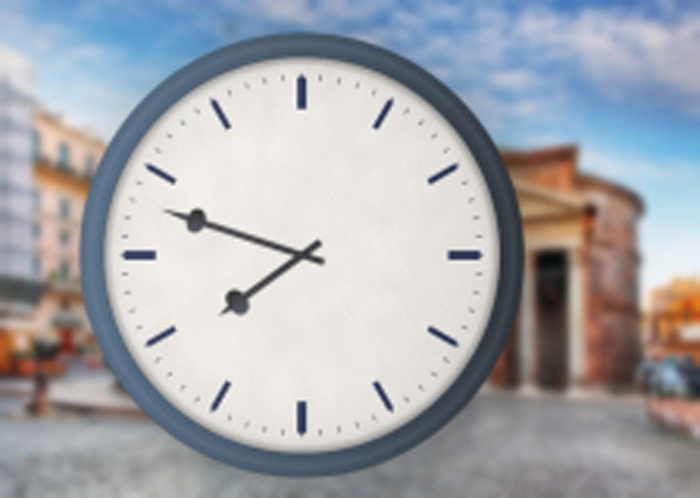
7:48
